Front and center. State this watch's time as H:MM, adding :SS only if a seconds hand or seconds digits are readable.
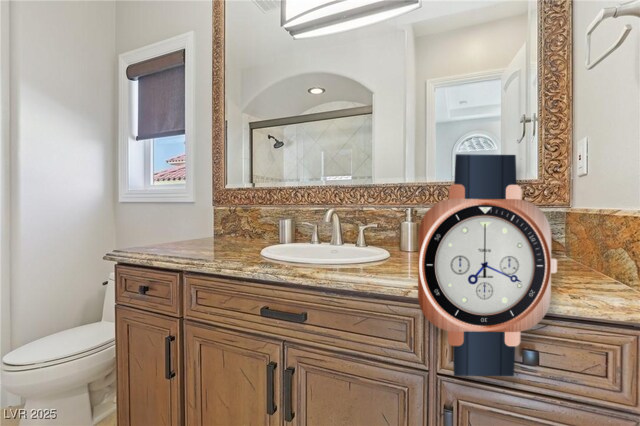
7:19
